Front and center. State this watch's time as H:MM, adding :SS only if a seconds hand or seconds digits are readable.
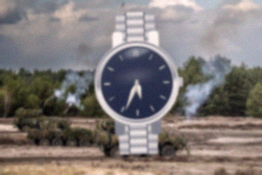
5:34
